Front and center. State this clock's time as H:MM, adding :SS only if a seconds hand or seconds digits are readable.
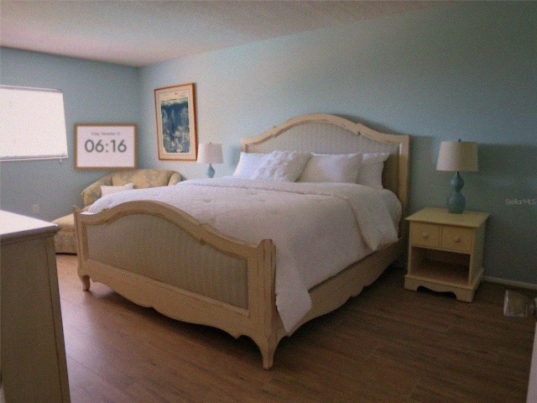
6:16
